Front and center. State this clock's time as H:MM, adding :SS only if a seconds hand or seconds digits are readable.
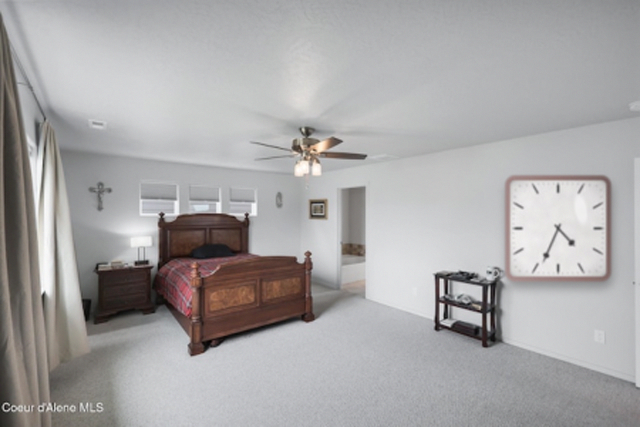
4:34
